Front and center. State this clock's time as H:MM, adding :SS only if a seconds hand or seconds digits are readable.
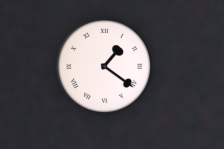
1:21
